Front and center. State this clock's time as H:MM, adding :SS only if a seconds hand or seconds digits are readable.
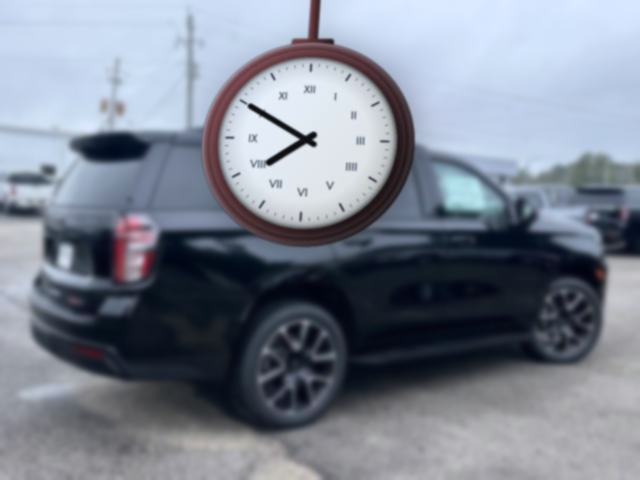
7:50
